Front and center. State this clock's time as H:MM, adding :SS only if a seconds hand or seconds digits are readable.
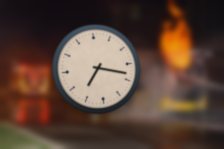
7:18
